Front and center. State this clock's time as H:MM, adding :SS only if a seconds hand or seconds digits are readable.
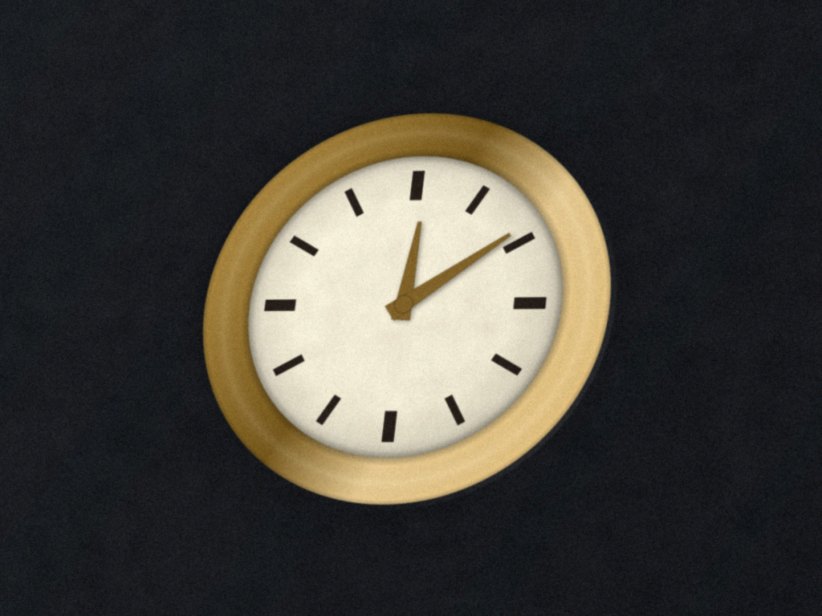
12:09
